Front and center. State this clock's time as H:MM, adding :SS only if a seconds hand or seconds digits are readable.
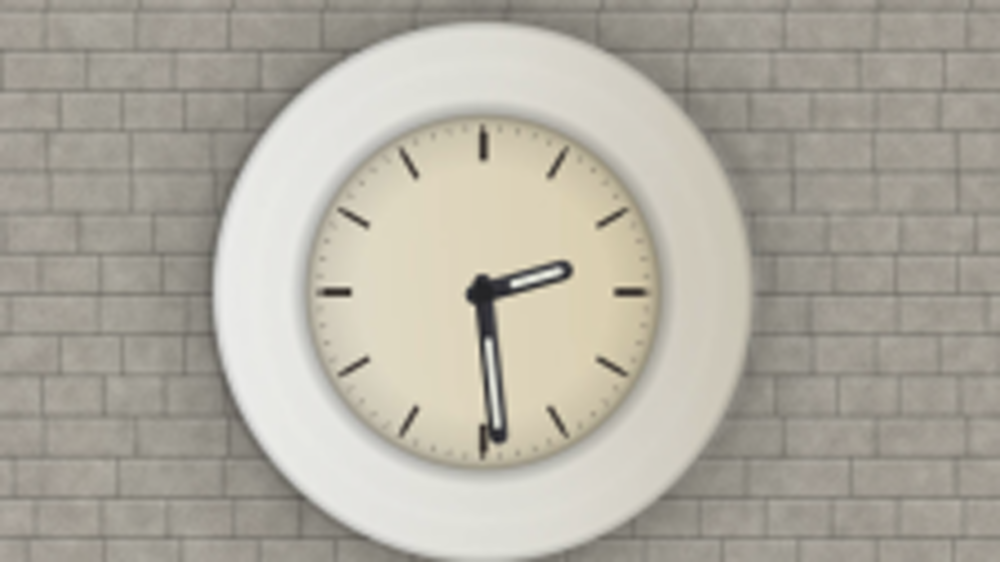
2:29
